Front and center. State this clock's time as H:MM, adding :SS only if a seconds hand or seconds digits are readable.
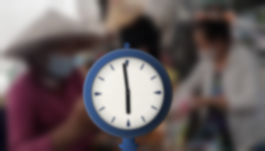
5:59
